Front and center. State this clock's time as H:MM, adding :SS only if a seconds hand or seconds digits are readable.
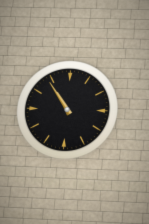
10:54
